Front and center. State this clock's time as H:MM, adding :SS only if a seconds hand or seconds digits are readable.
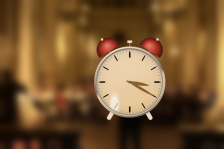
3:20
